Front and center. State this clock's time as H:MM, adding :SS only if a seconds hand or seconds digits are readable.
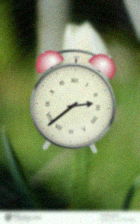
2:38
